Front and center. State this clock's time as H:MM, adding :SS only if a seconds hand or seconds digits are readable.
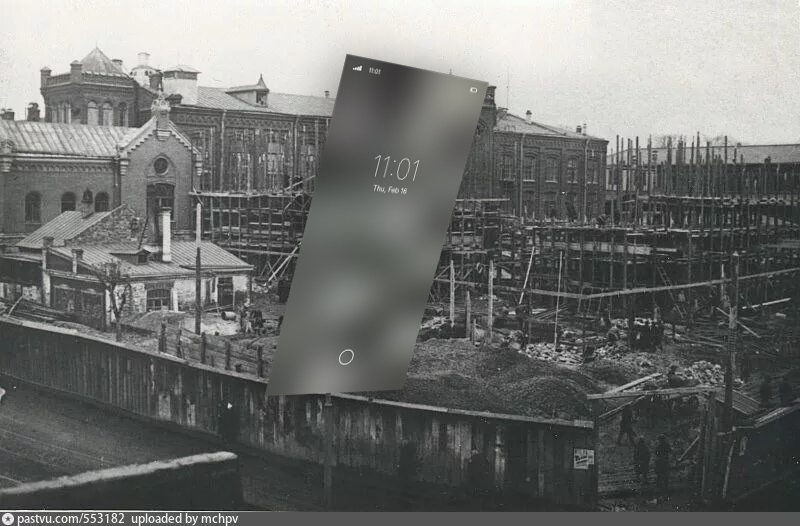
11:01
